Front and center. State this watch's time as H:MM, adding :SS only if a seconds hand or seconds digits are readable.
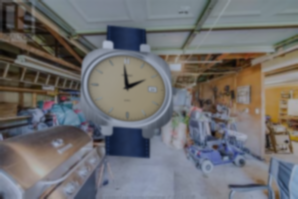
1:59
